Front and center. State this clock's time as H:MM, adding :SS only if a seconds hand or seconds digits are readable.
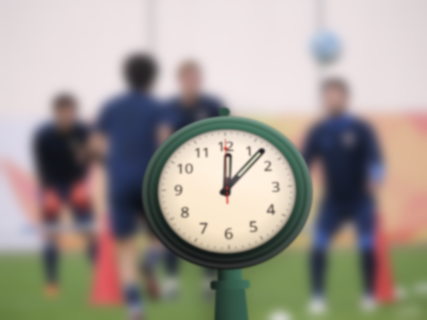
12:07:00
